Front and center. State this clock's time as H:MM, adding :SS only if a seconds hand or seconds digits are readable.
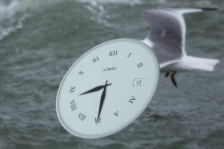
8:30
